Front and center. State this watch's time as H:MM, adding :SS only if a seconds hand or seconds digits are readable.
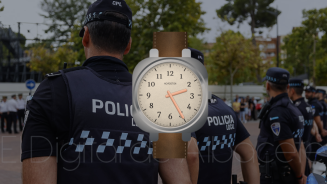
2:25
